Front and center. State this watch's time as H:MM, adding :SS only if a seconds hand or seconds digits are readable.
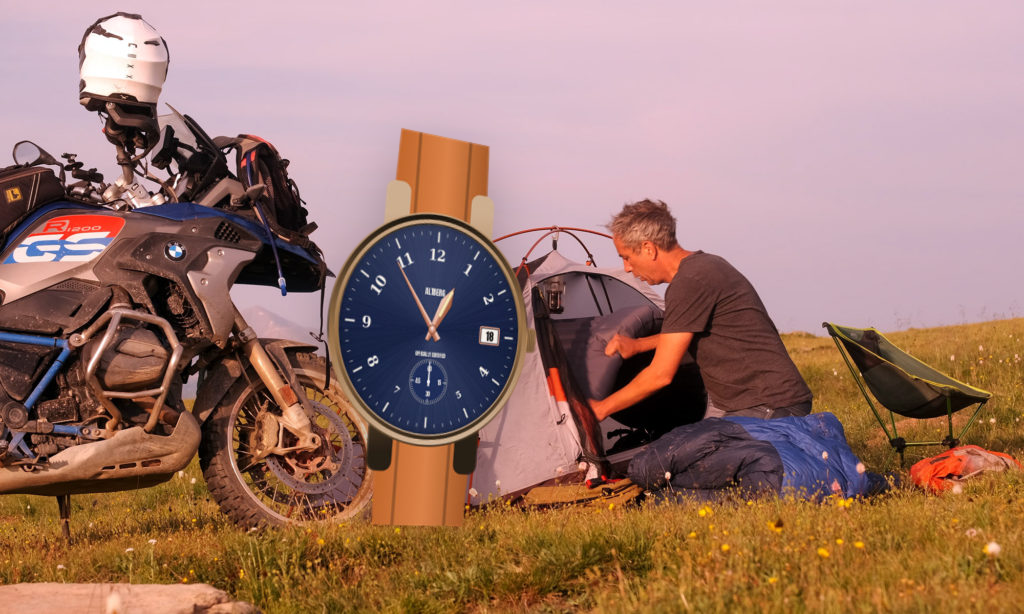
12:54
